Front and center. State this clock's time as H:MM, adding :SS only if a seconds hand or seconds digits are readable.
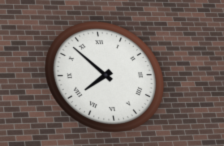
7:53
